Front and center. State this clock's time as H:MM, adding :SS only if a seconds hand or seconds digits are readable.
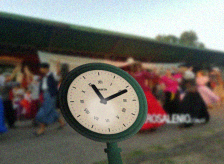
11:11
